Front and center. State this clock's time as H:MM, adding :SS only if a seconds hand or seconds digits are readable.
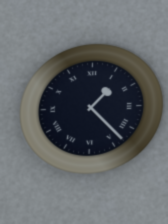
1:23
